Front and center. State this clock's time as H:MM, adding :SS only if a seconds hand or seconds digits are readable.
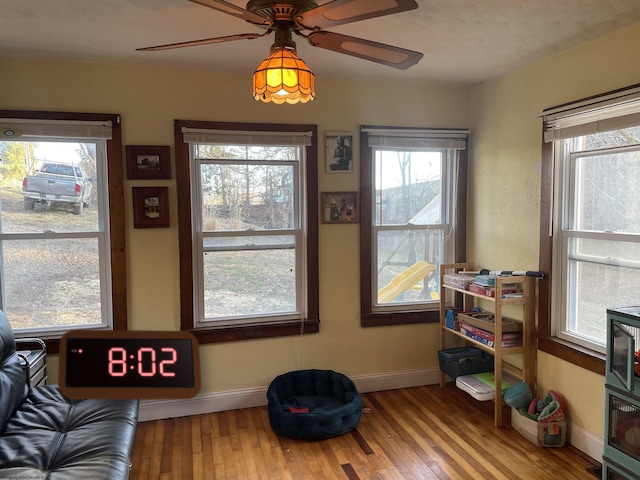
8:02
